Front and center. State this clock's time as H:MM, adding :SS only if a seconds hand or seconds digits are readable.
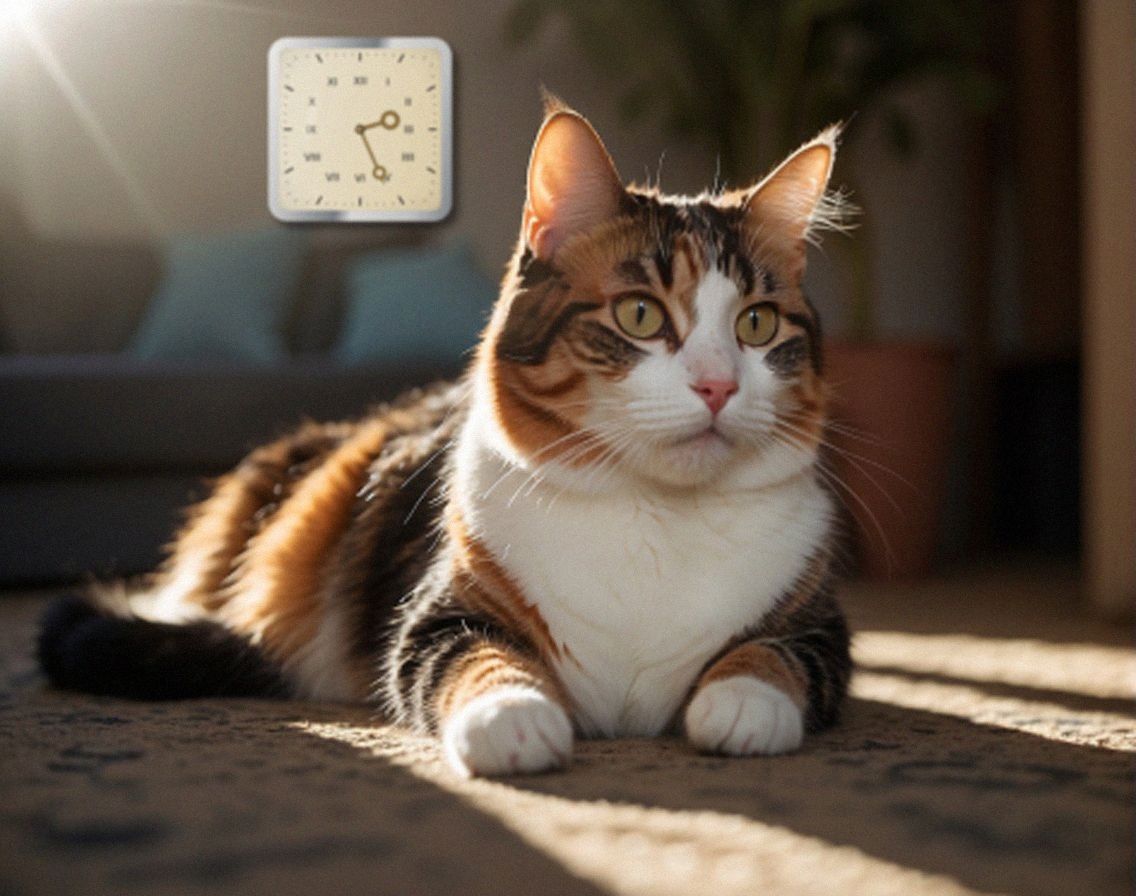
2:26
